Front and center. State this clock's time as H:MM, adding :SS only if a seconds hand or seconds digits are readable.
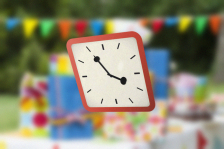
3:55
